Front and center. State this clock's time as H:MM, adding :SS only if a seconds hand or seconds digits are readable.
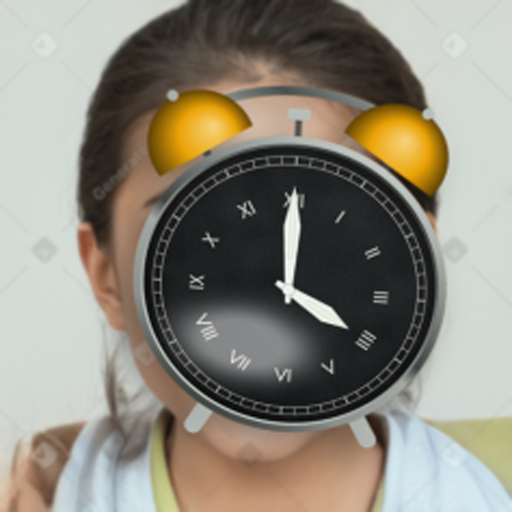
4:00
